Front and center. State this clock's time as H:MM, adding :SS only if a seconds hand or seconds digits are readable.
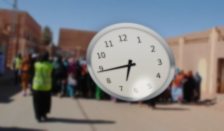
6:44
